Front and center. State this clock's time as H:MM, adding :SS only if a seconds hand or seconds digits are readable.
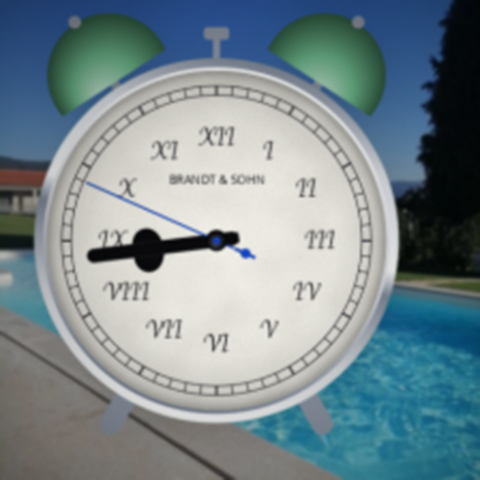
8:43:49
